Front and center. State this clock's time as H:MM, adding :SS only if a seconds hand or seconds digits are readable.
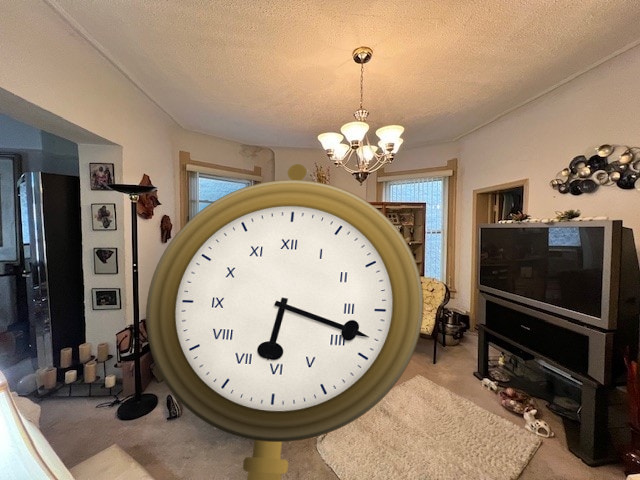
6:18
